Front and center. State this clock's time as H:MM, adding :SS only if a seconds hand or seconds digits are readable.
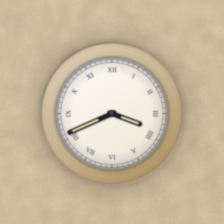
3:41
